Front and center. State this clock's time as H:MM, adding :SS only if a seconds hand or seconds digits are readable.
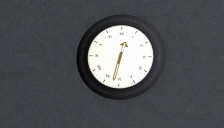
12:32
